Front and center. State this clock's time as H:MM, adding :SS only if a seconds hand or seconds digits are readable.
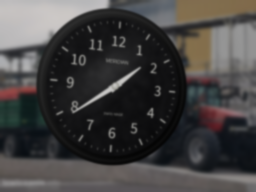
1:39
